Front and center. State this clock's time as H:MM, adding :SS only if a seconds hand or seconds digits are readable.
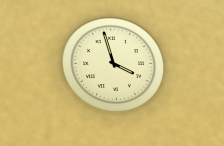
3:58
